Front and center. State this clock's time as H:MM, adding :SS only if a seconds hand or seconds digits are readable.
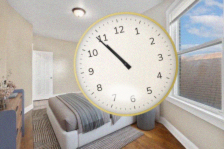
10:54
